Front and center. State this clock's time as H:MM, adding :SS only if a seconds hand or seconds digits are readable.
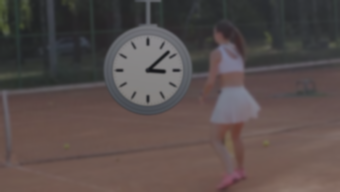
3:08
